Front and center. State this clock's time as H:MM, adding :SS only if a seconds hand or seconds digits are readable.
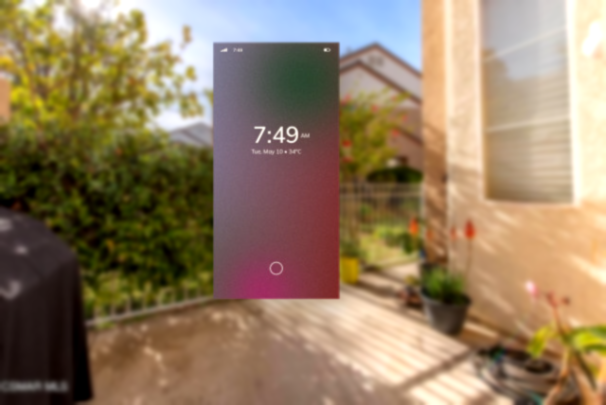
7:49
